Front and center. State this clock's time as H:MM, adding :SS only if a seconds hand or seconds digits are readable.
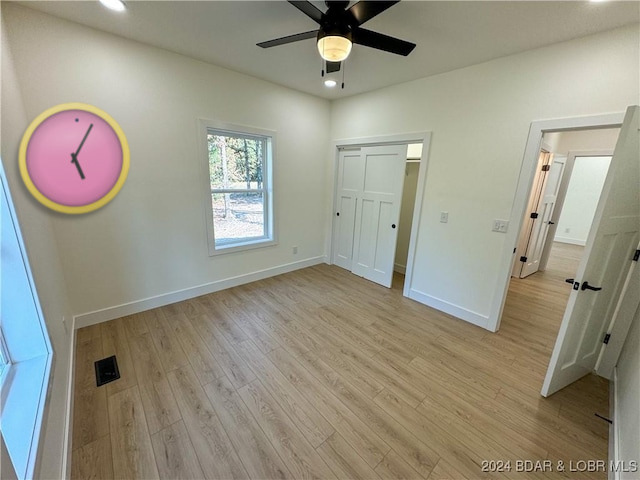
5:04
